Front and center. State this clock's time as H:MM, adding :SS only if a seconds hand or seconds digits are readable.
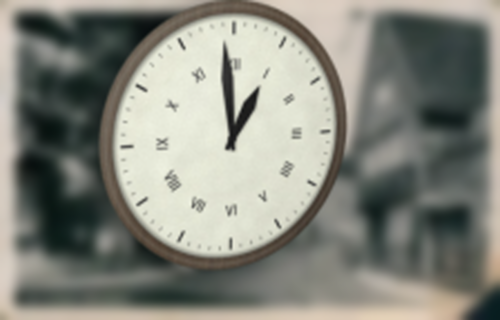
12:59
